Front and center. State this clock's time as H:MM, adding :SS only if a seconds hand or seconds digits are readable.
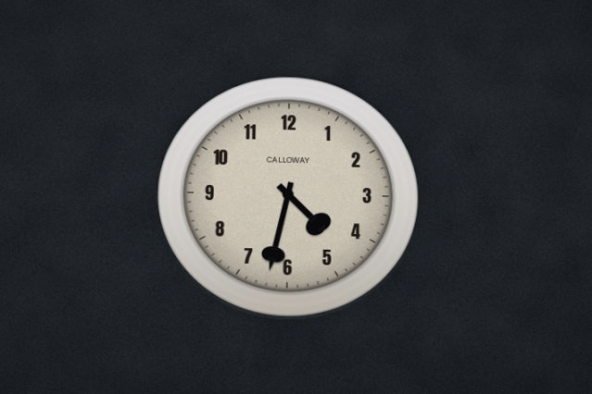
4:32
